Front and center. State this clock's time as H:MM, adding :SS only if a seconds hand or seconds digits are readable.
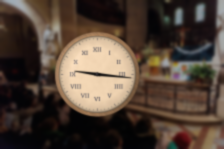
9:16
